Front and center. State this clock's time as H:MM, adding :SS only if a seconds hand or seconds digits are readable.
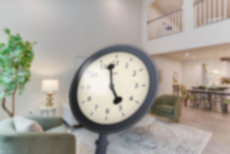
4:58
